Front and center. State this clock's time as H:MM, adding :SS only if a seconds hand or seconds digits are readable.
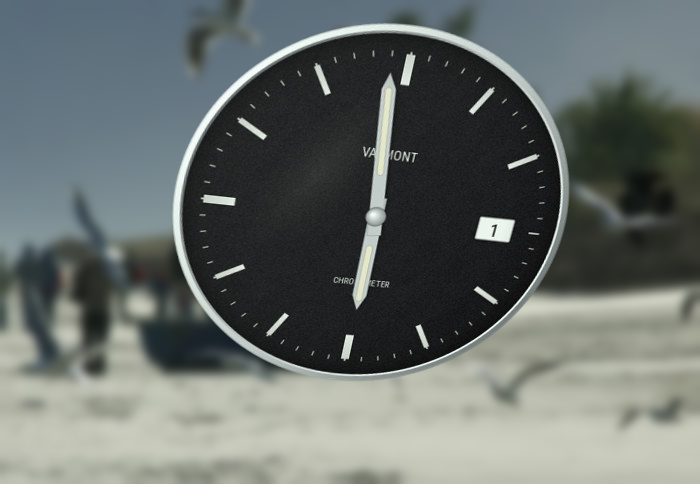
5:59
